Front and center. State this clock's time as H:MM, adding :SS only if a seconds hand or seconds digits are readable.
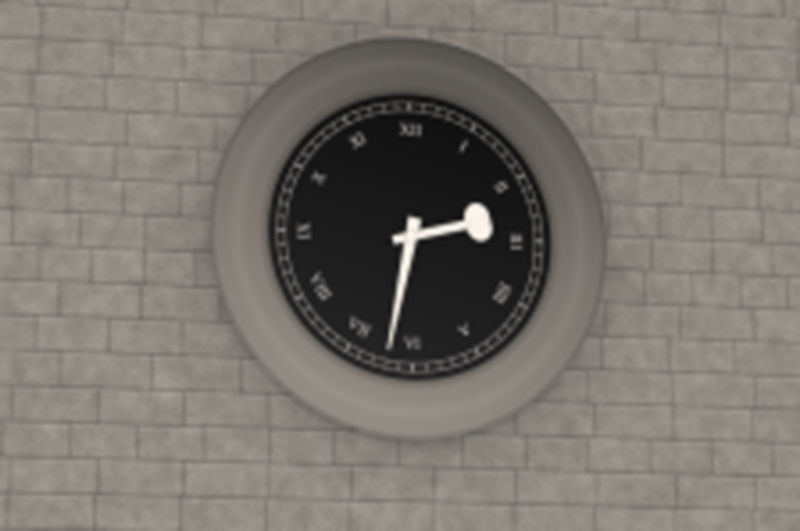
2:32
